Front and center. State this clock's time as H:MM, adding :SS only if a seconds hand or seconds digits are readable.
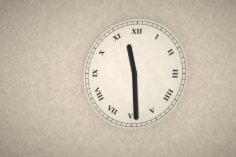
11:29
